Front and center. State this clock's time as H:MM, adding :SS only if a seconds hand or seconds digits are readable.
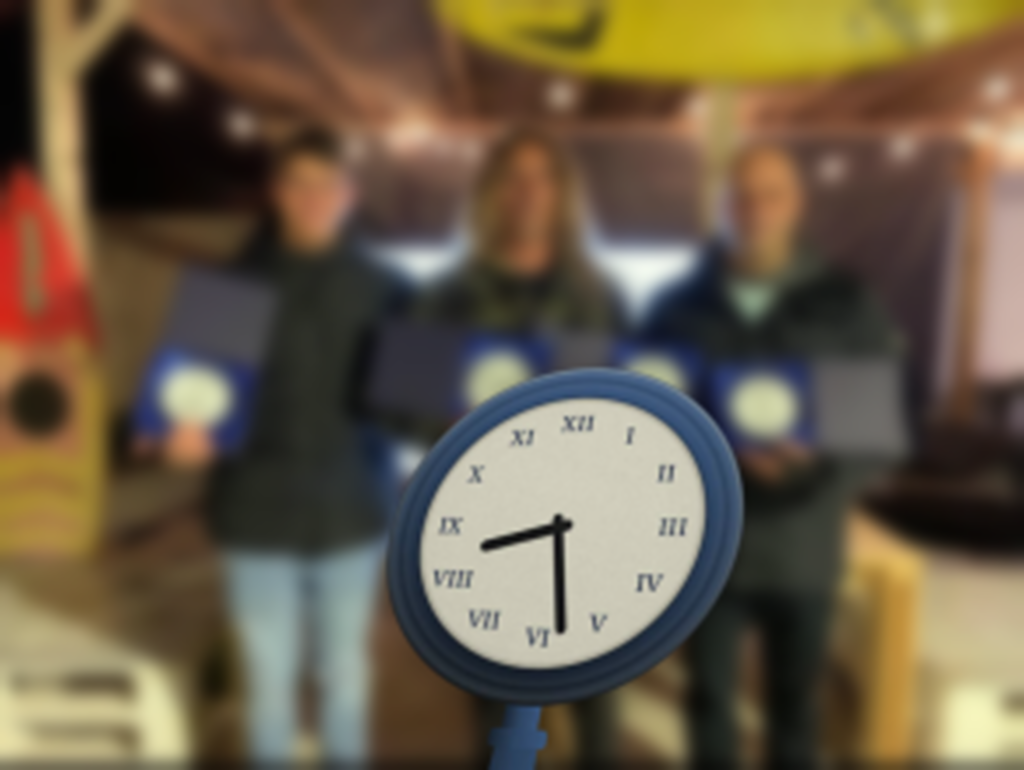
8:28
